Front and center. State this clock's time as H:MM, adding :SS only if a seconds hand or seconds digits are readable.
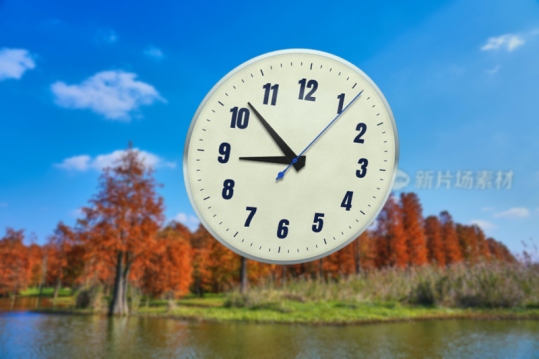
8:52:06
